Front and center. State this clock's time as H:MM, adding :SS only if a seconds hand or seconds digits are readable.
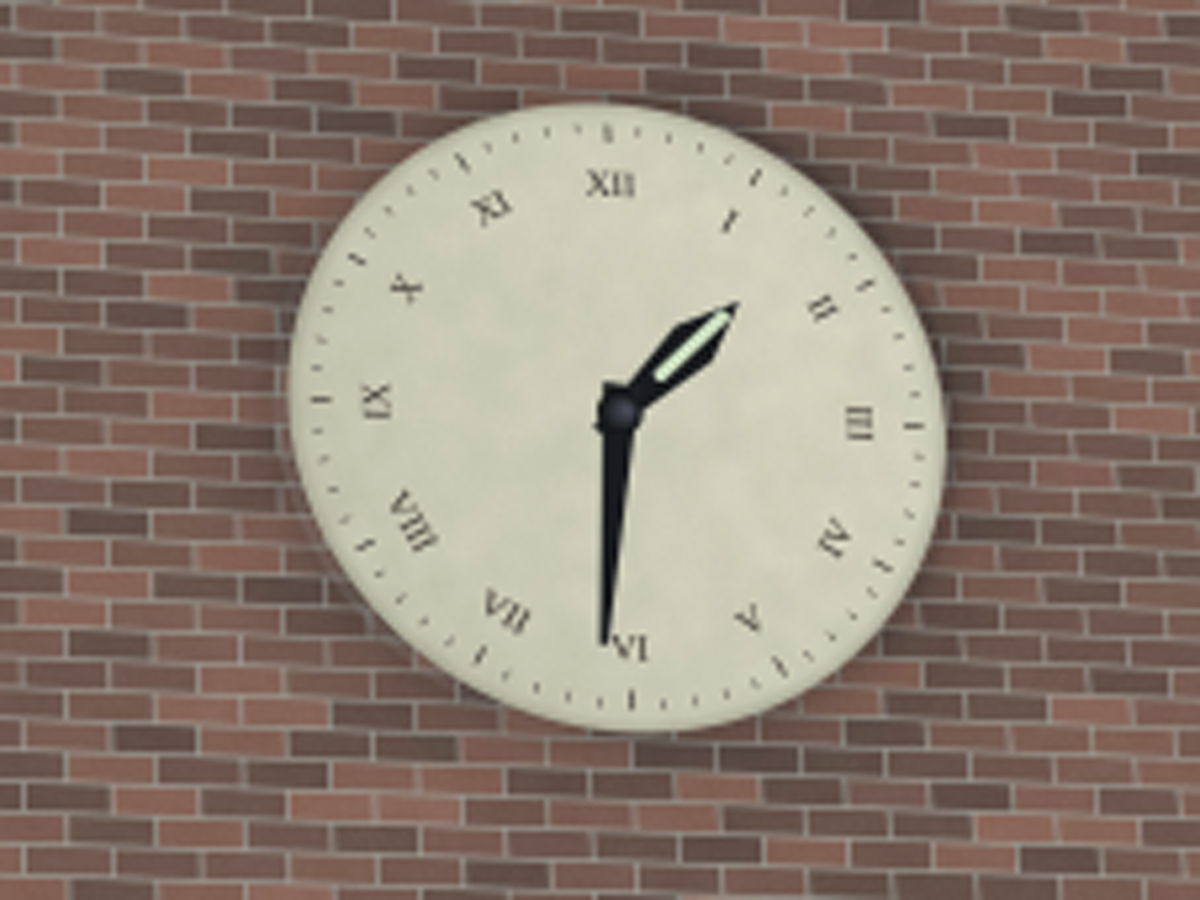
1:31
